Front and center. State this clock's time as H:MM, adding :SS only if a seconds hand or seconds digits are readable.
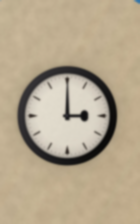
3:00
